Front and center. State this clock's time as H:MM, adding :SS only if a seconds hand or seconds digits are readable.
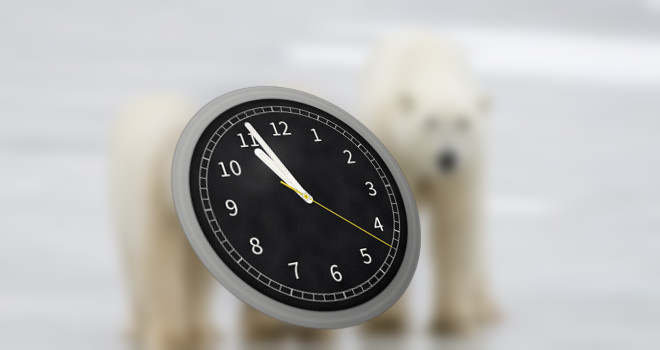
10:56:22
